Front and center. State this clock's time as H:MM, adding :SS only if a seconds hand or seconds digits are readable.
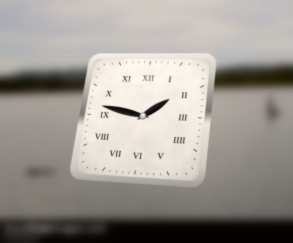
1:47
